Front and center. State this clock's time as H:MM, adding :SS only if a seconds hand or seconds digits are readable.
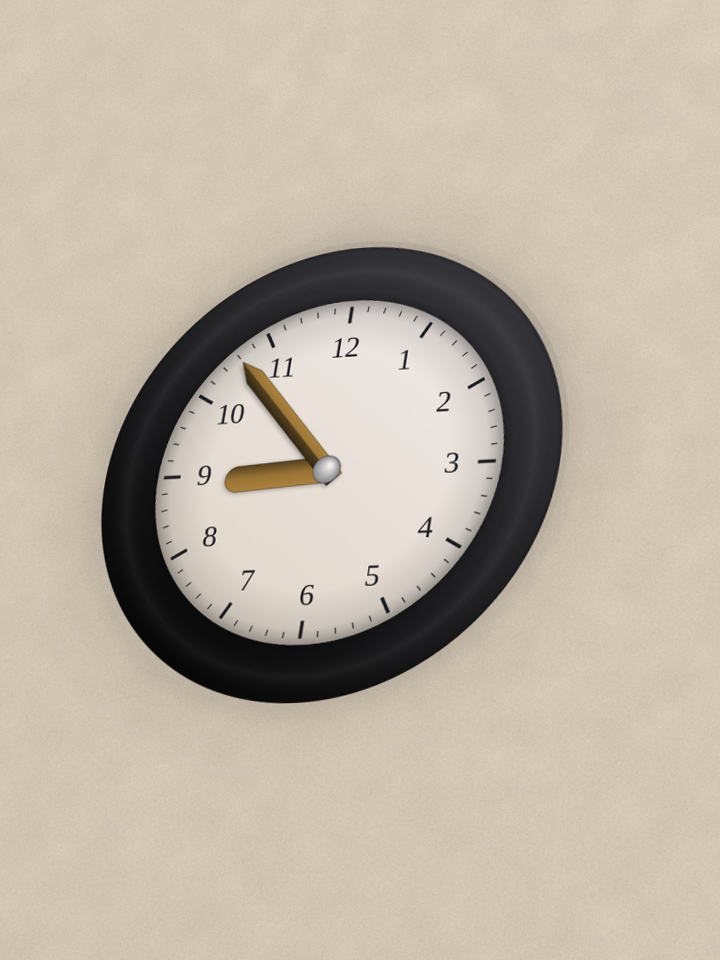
8:53
